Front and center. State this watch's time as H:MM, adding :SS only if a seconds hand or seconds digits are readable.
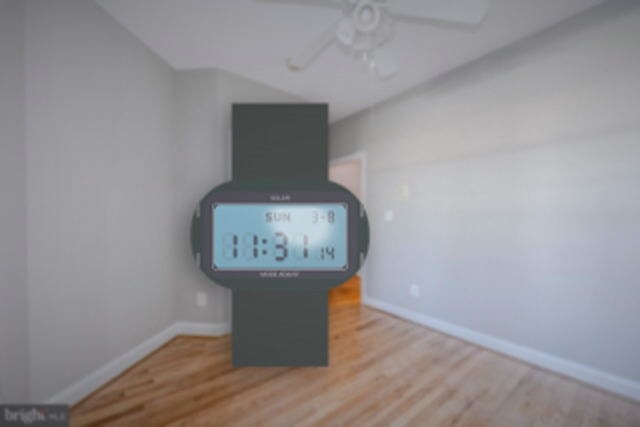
11:31:14
